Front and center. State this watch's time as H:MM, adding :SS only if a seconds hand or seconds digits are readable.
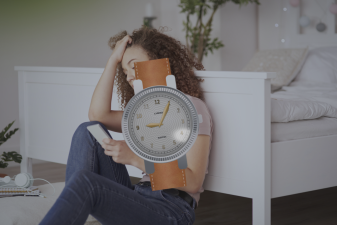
9:05
